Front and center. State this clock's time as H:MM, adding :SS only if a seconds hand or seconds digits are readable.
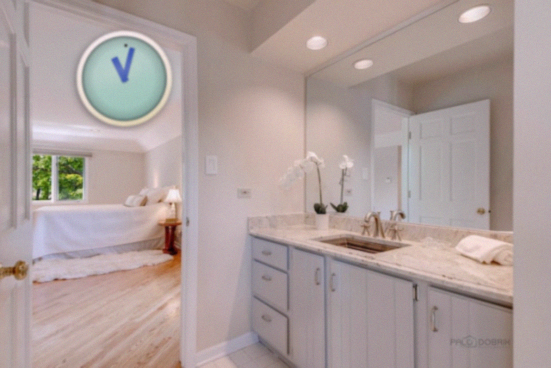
11:02
